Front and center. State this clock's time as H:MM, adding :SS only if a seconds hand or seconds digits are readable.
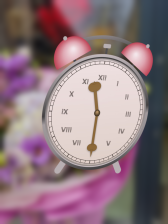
11:30
